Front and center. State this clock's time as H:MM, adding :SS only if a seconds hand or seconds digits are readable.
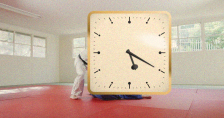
5:20
